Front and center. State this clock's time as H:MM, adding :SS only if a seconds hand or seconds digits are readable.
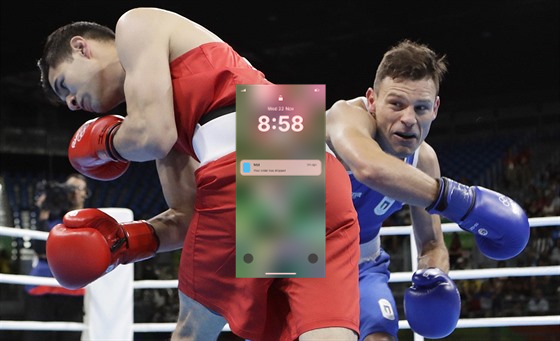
8:58
